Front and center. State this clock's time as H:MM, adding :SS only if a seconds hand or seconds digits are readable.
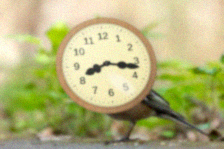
8:17
